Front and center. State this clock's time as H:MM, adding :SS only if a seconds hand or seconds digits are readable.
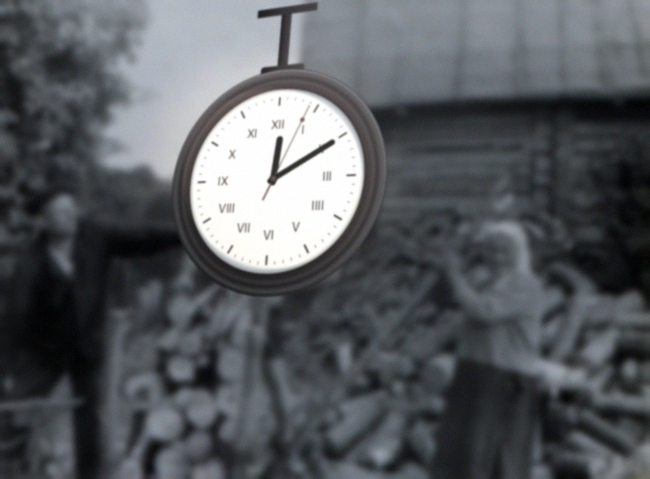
12:10:04
